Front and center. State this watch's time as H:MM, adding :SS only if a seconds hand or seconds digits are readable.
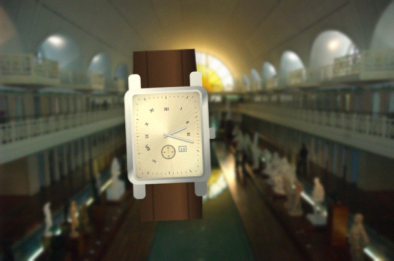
2:18
